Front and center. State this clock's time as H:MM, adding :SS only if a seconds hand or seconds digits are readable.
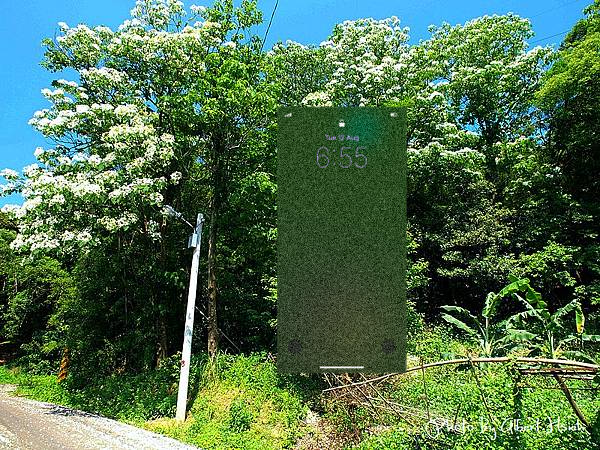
6:55
